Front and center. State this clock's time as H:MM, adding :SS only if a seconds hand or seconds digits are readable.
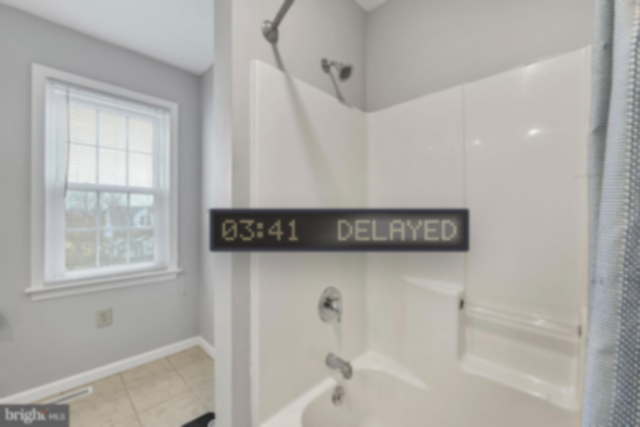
3:41
